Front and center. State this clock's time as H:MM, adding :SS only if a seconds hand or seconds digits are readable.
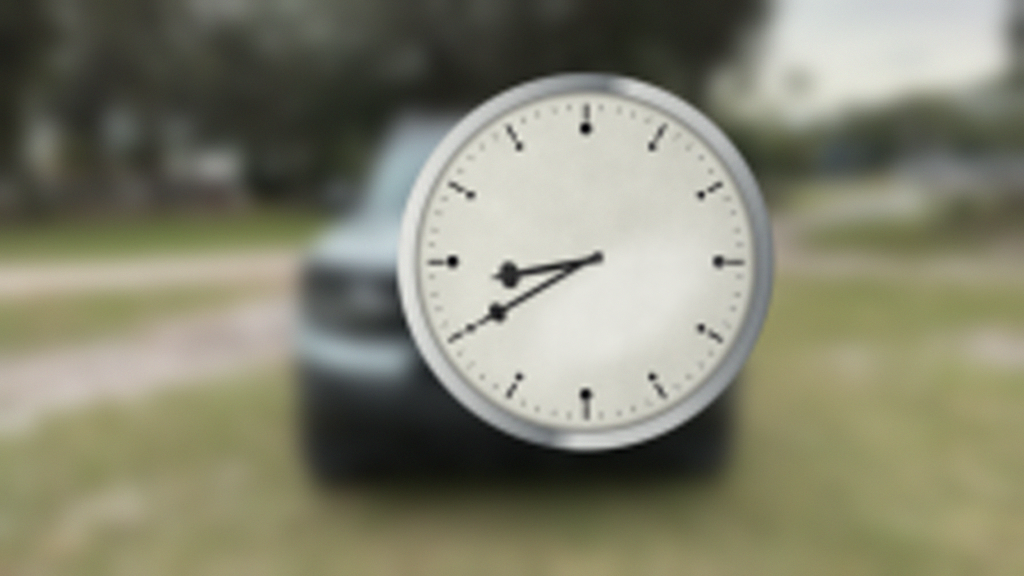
8:40
